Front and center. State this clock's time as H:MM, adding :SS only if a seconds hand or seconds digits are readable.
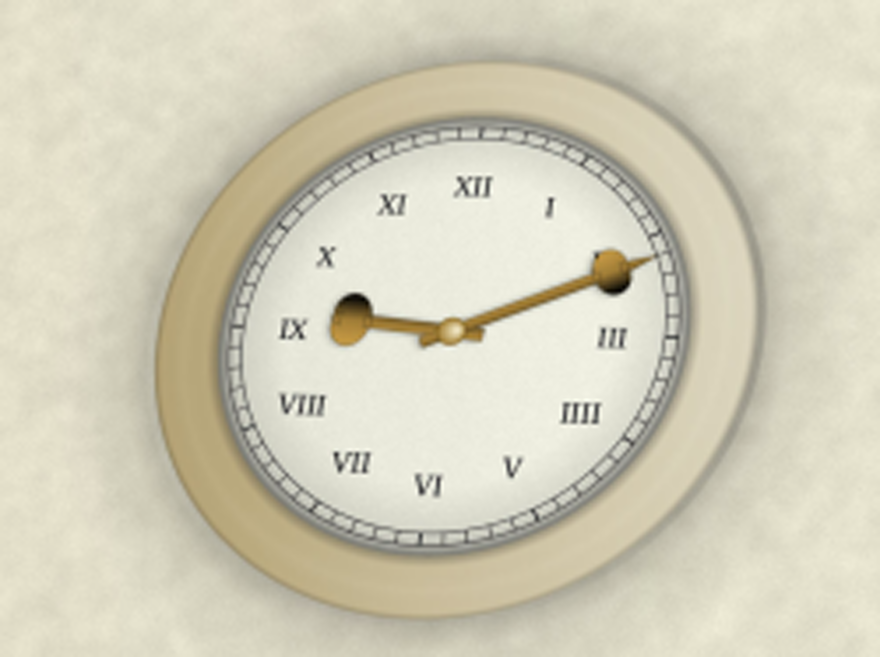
9:11
